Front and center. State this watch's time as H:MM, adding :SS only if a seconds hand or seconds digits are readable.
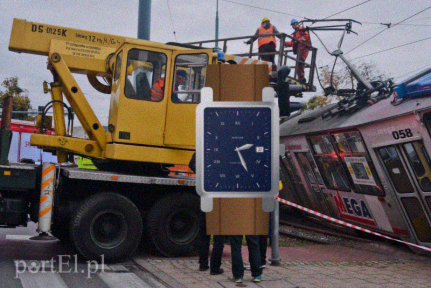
2:26
